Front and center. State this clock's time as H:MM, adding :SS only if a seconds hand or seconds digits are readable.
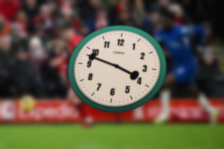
3:48
